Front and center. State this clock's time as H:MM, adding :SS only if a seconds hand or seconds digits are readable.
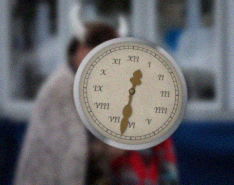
12:32
